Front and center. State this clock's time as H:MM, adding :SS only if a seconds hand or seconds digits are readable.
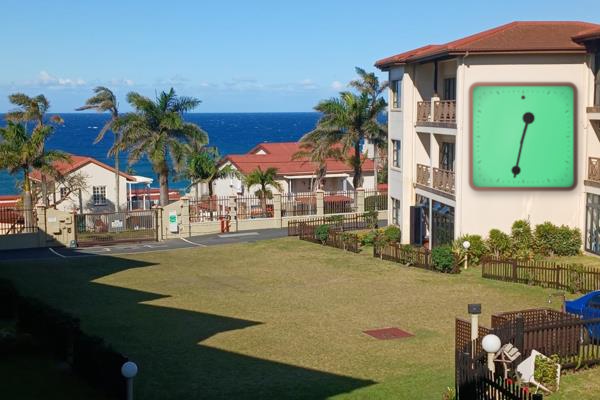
12:32
